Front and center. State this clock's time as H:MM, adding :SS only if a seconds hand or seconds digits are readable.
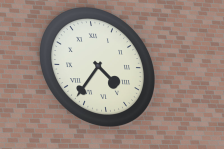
4:37
